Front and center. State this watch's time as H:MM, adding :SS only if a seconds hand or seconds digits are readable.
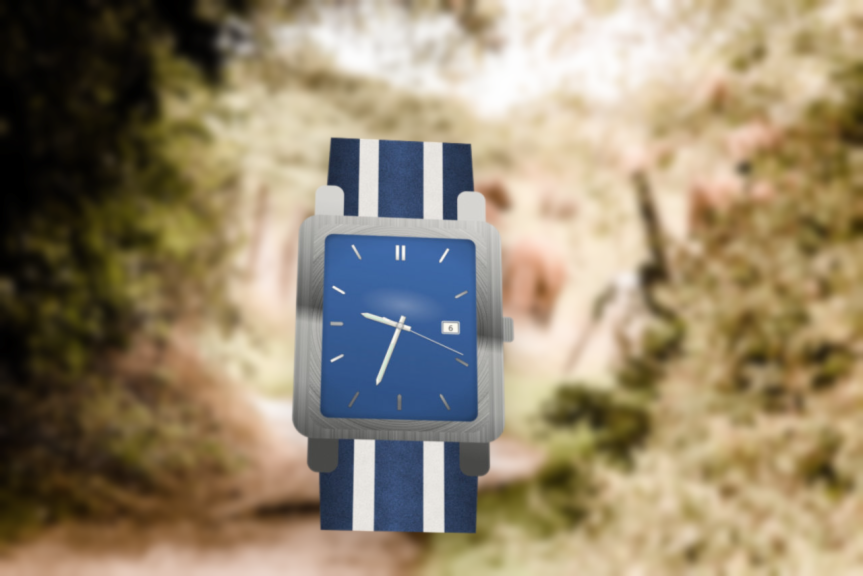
9:33:19
